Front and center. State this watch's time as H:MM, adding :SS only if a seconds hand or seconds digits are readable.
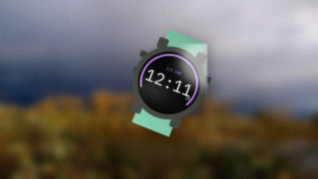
12:11
